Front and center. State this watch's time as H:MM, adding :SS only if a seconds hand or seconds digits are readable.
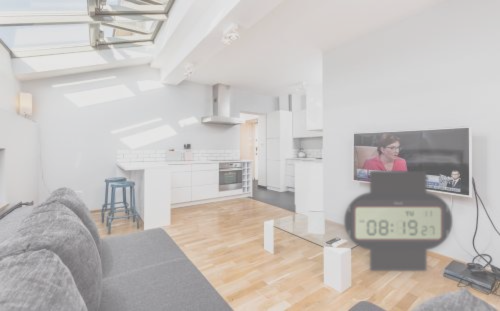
8:19
